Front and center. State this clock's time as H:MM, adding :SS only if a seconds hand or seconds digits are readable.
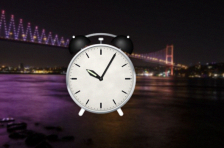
10:05
